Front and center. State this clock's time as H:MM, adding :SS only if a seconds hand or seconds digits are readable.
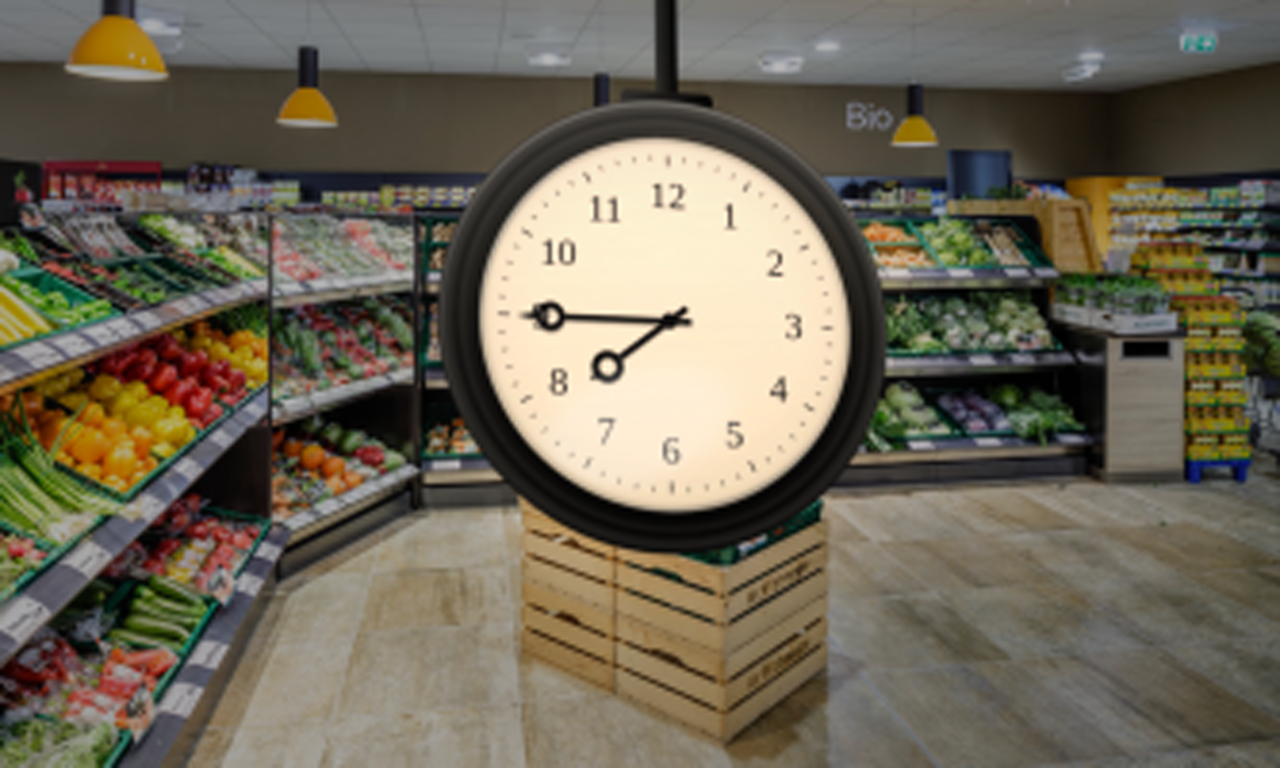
7:45
